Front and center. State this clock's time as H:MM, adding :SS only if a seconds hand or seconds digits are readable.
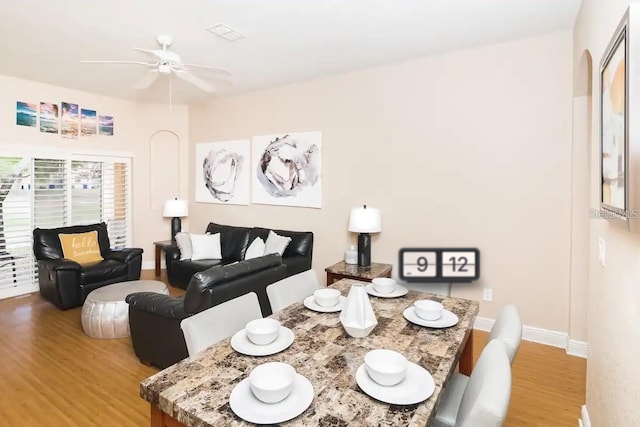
9:12
